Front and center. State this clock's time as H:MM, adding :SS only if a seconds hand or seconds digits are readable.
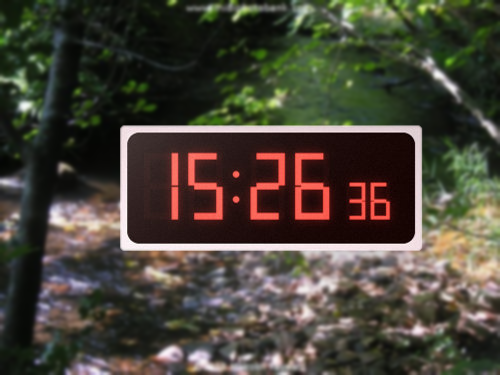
15:26:36
